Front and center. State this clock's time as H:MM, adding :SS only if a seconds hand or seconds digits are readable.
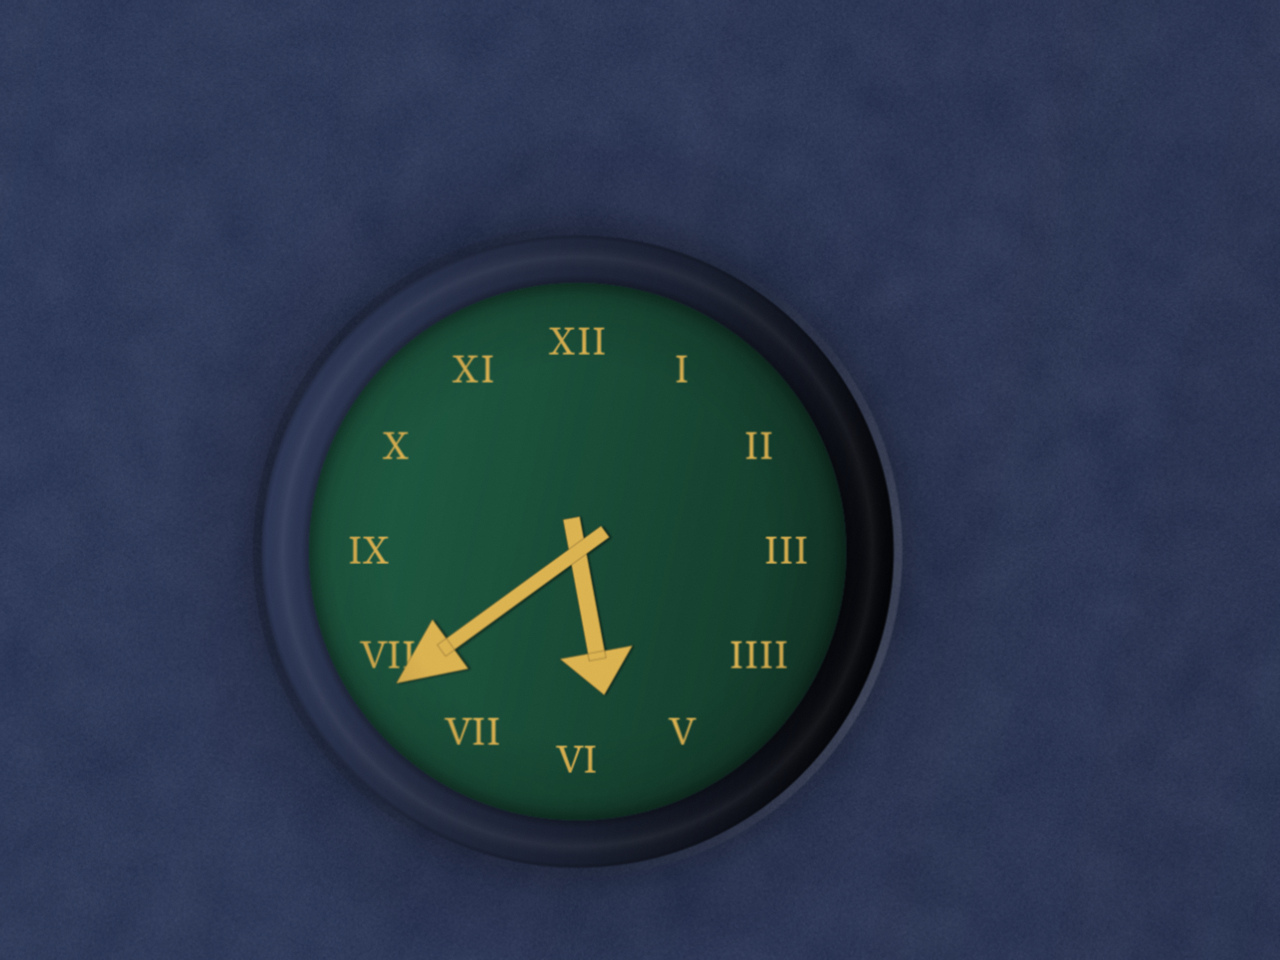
5:39
